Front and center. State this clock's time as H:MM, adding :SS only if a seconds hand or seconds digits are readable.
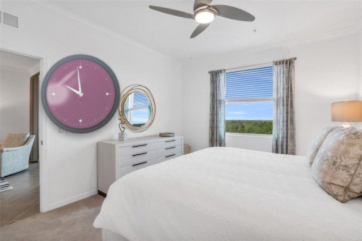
9:59
